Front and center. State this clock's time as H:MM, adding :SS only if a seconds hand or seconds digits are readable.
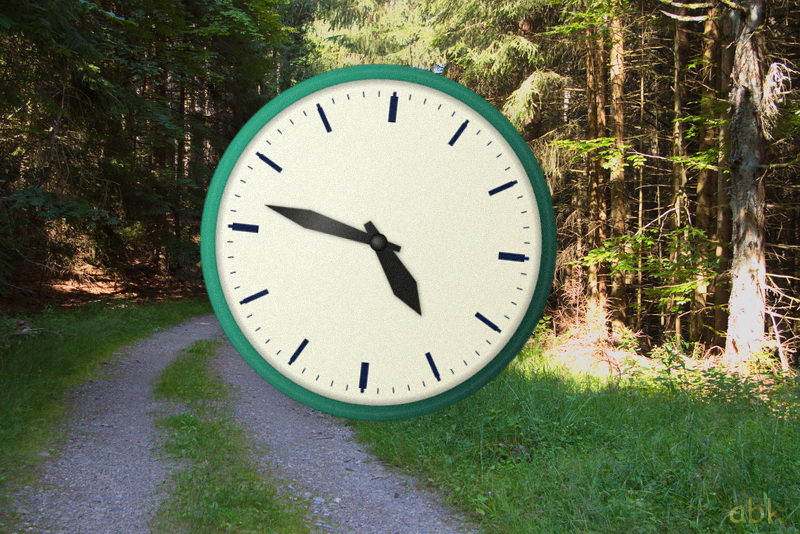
4:47
